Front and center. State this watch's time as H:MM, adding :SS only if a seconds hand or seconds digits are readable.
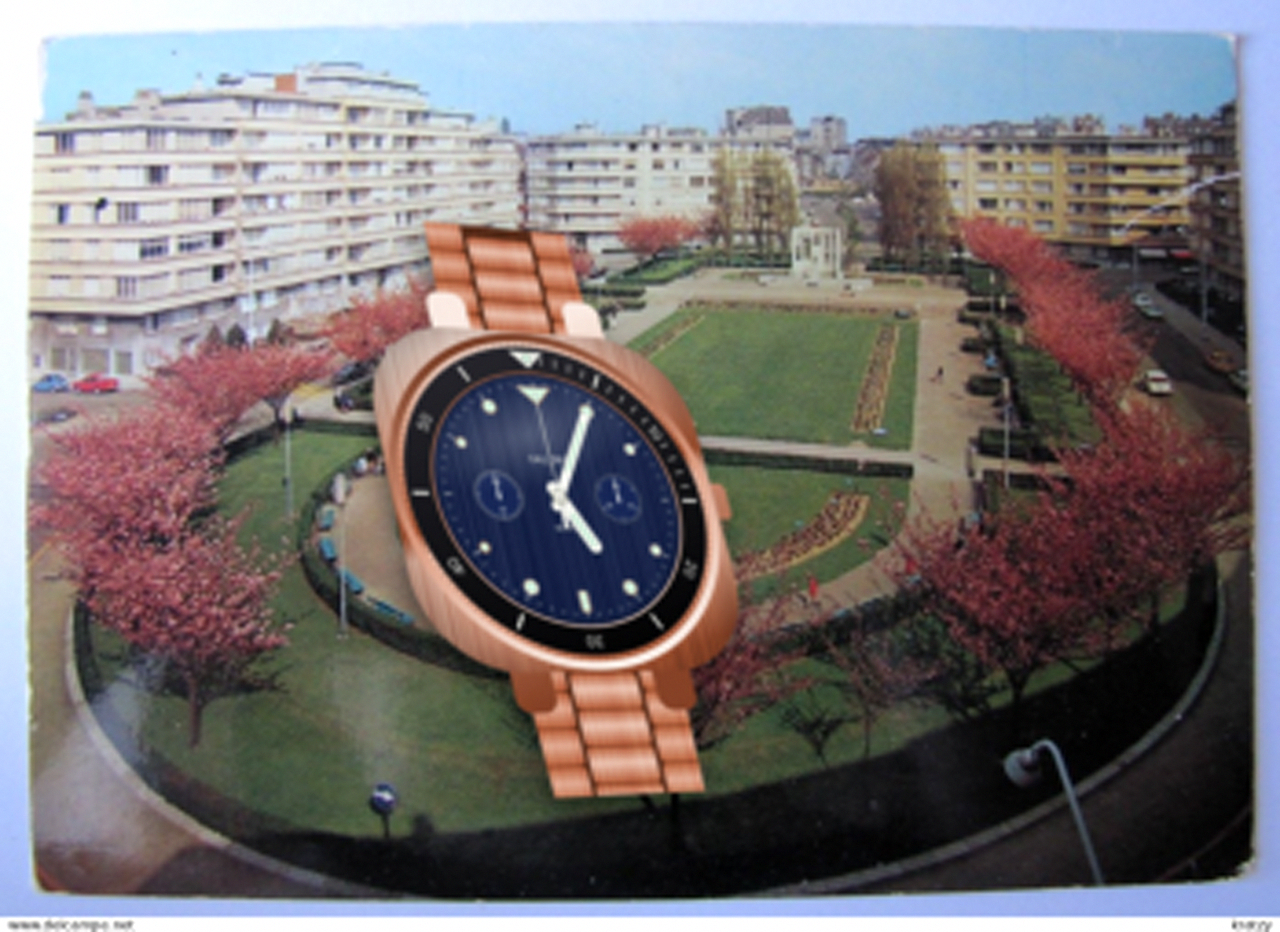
5:05
